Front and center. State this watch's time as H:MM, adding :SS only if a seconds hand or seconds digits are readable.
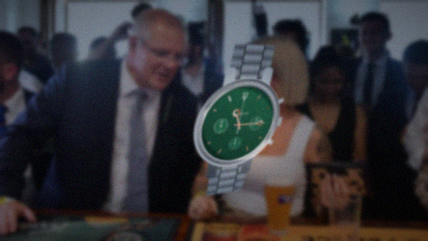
11:15
